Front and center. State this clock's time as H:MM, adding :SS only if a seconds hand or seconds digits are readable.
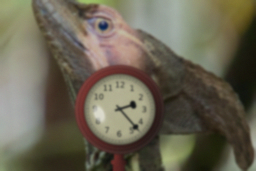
2:23
